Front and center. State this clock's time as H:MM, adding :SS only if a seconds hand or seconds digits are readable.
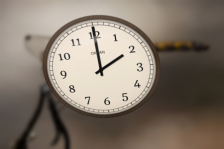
2:00
